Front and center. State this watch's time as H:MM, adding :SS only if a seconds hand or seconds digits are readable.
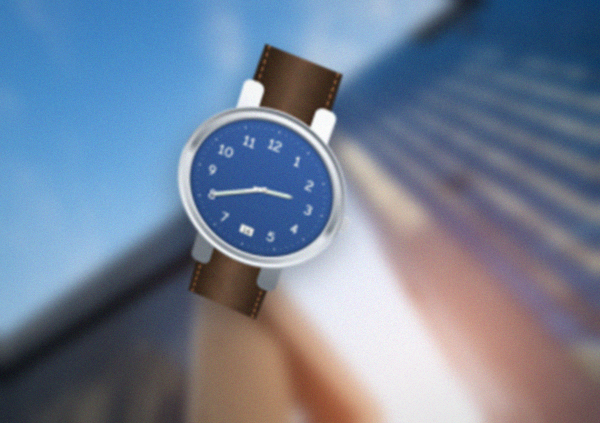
2:40
